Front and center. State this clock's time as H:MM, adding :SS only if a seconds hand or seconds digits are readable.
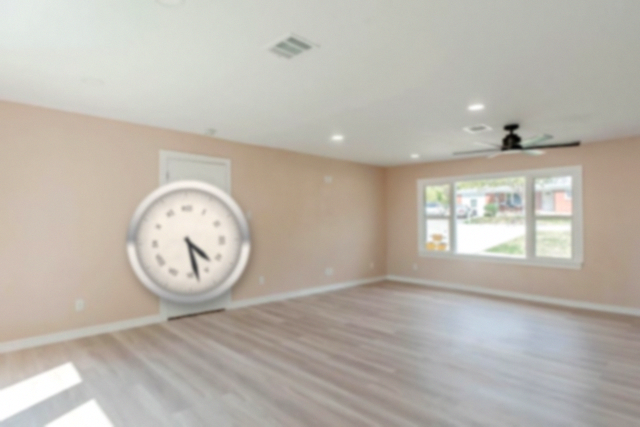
4:28
